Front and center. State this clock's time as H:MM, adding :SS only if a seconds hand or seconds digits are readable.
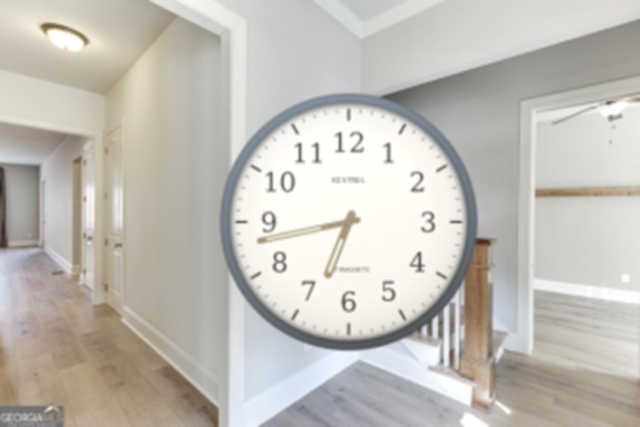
6:43
